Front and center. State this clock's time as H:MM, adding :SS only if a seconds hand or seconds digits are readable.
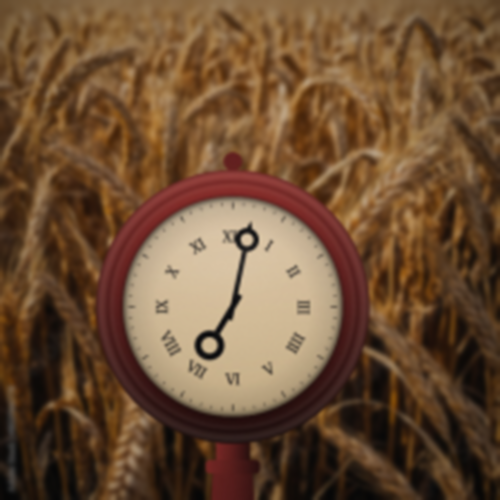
7:02
